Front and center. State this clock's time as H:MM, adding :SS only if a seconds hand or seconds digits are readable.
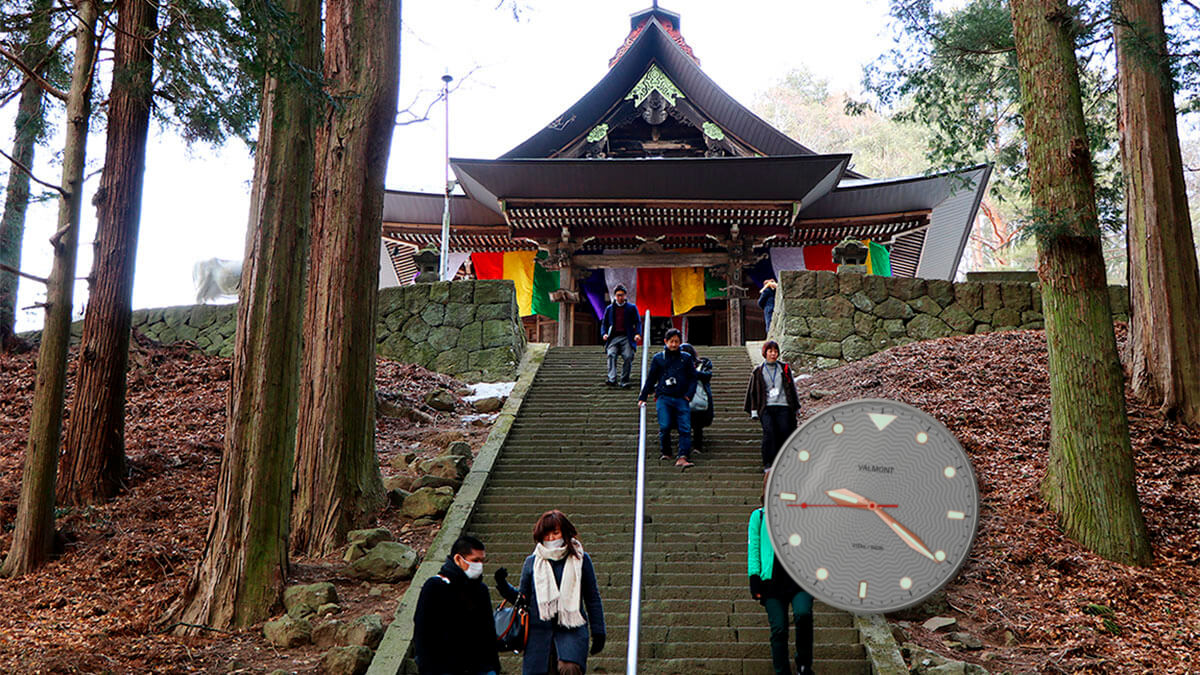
9:20:44
